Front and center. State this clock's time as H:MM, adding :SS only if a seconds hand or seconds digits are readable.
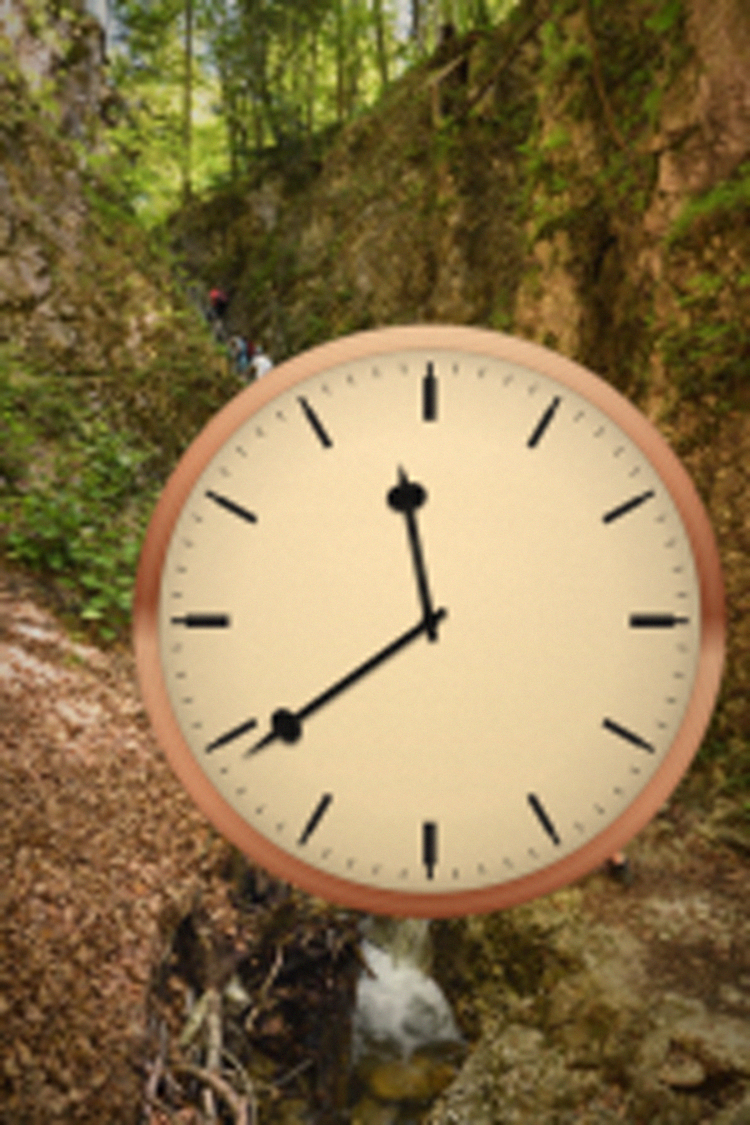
11:39
